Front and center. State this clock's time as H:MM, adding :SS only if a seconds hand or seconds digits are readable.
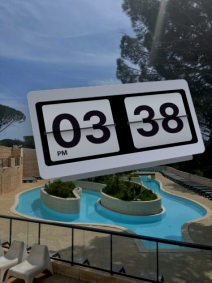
3:38
